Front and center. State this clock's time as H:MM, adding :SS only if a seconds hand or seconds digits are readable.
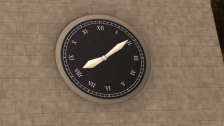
8:09
